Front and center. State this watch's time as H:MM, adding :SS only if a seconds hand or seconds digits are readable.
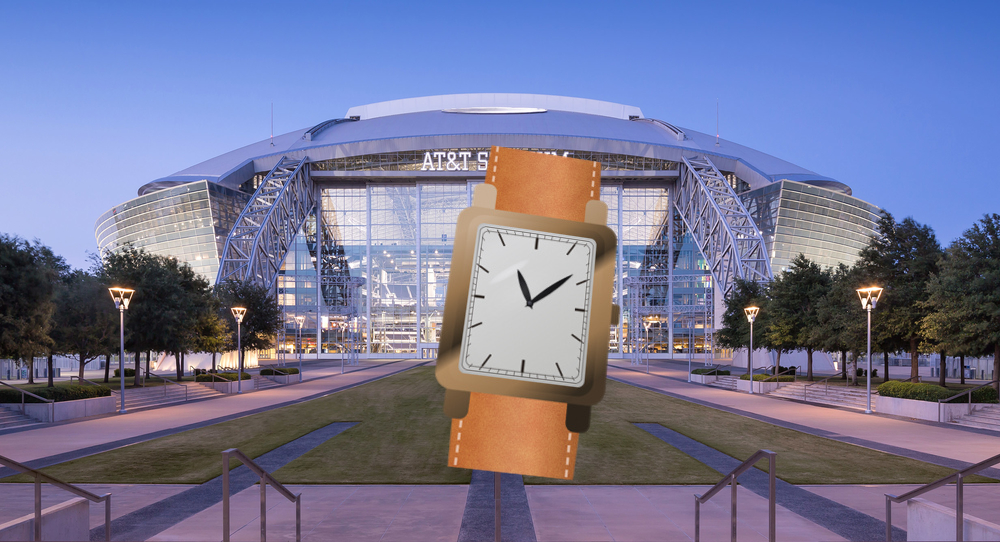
11:08
